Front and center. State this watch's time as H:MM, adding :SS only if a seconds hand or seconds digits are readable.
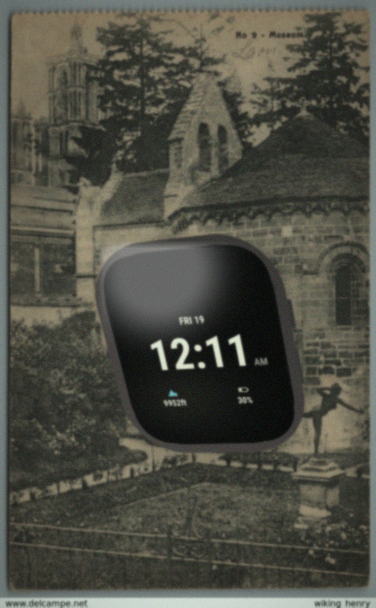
12:11
